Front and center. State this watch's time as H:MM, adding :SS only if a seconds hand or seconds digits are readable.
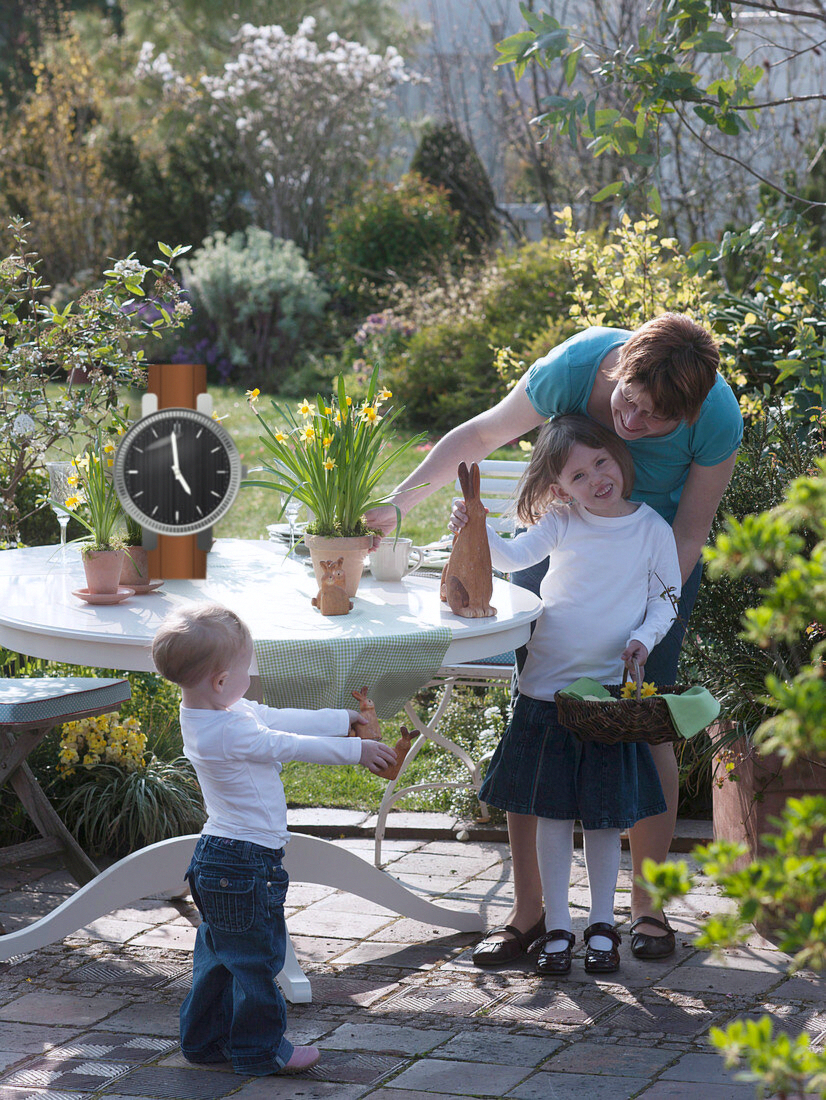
4:59
